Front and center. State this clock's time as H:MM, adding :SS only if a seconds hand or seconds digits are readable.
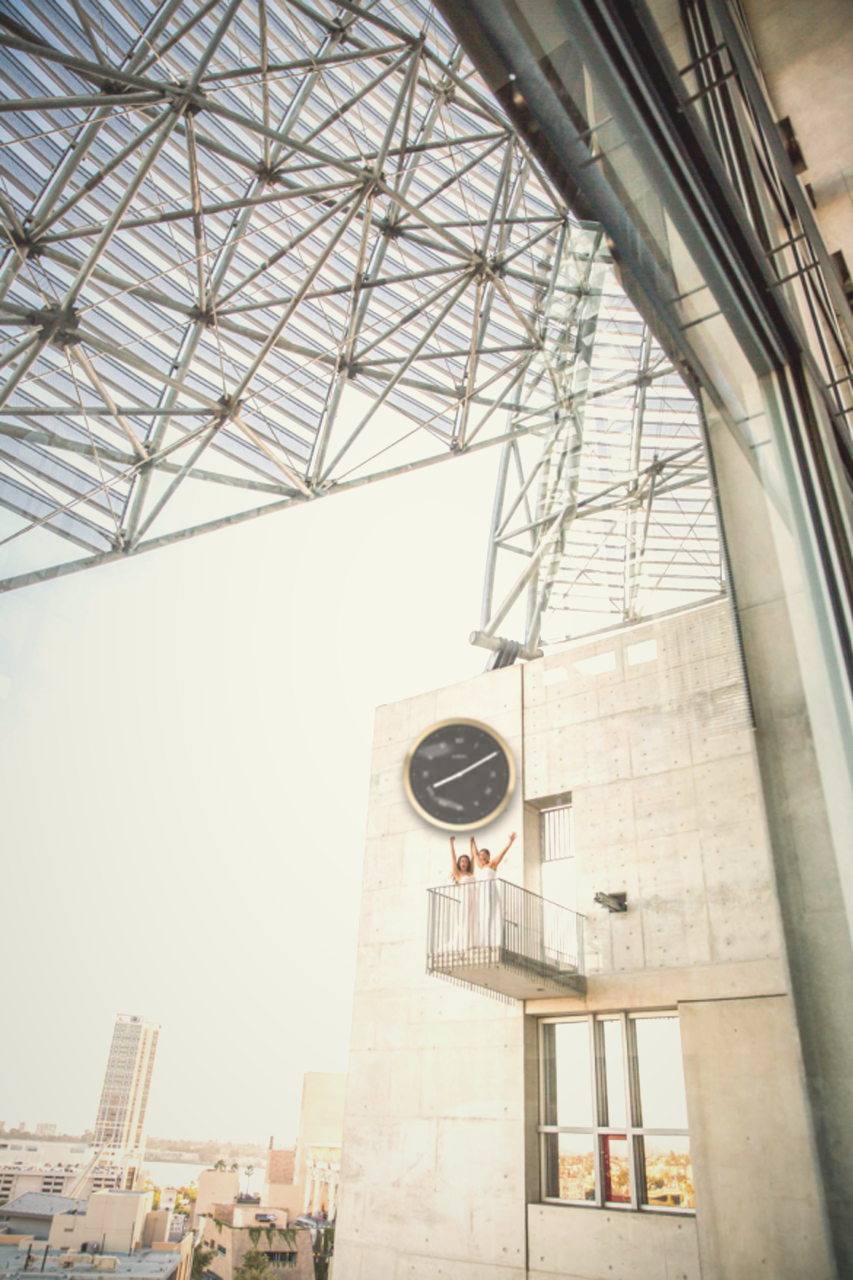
8:10
